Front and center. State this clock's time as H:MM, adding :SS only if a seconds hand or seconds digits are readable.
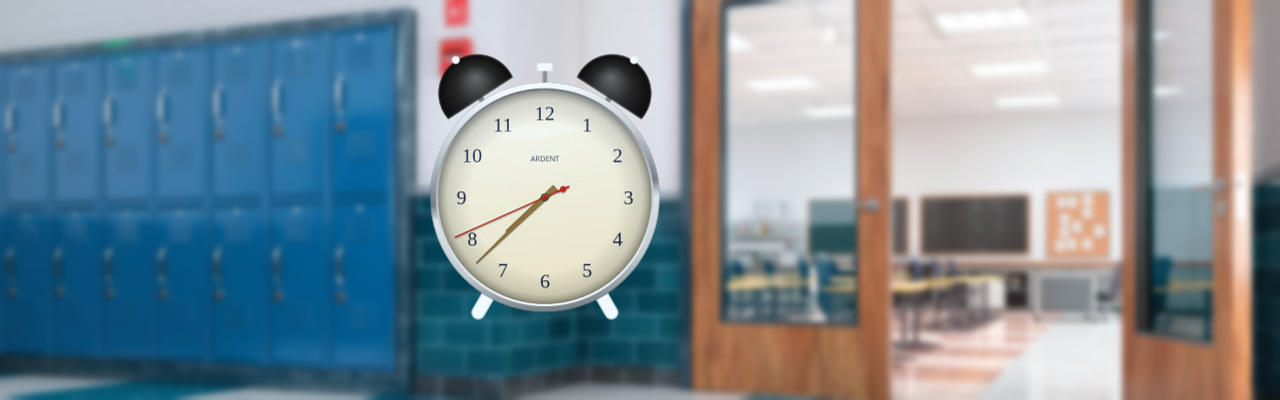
7:37:41
